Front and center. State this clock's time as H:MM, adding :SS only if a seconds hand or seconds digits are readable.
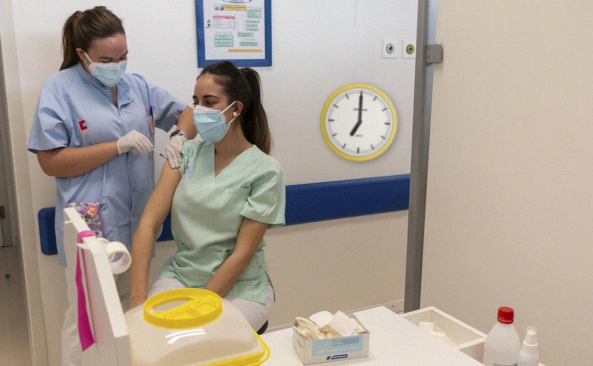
7:00
